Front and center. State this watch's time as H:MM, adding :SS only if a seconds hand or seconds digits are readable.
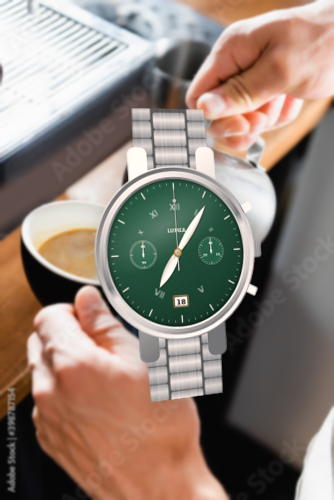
7:06
